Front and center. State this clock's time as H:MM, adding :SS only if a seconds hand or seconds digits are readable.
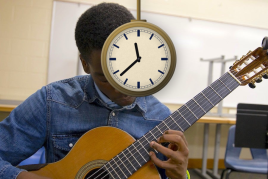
11:38
